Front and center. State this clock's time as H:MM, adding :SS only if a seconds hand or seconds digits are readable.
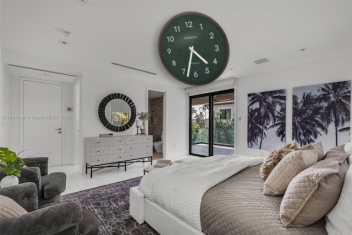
4:33
